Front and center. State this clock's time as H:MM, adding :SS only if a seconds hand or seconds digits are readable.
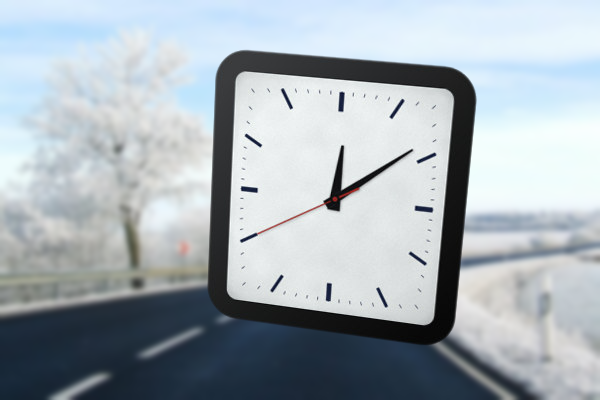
12:08:40
